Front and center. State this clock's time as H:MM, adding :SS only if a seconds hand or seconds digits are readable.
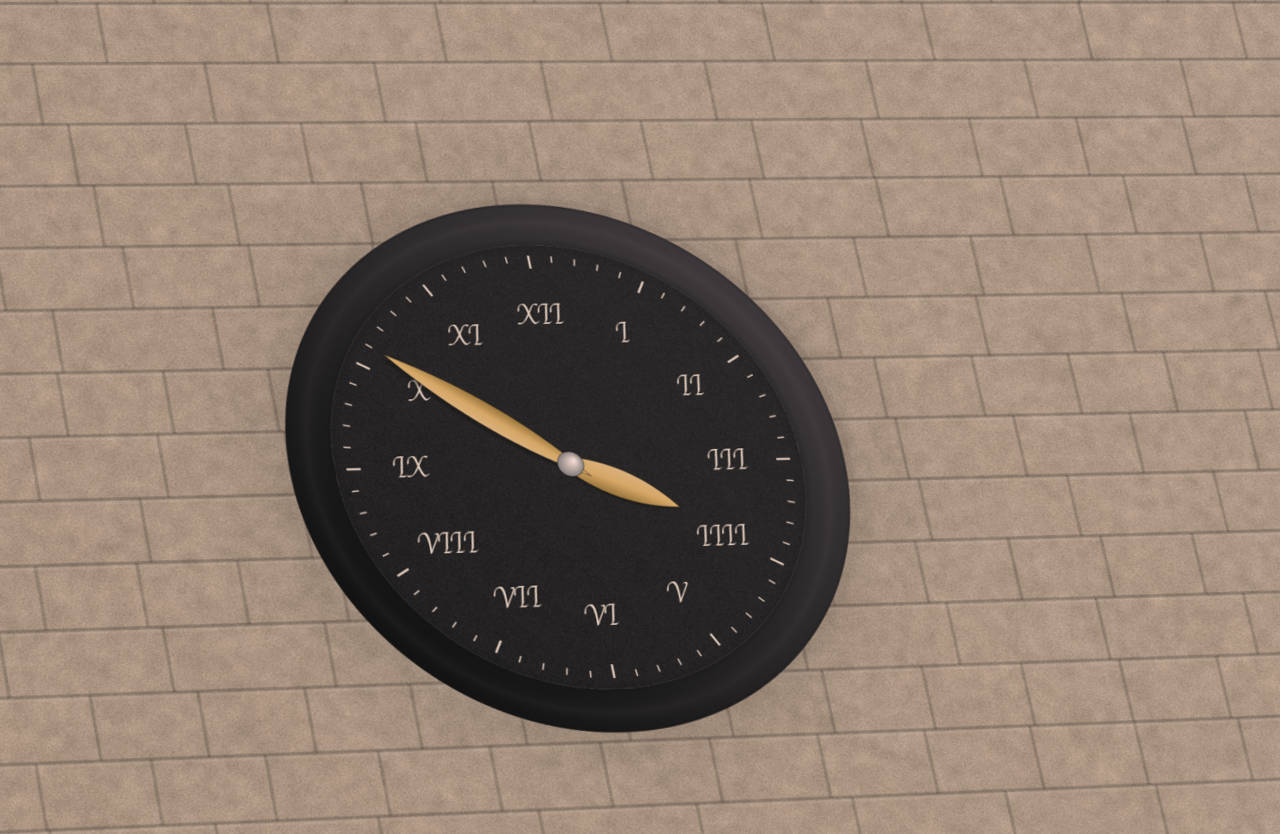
3:51
